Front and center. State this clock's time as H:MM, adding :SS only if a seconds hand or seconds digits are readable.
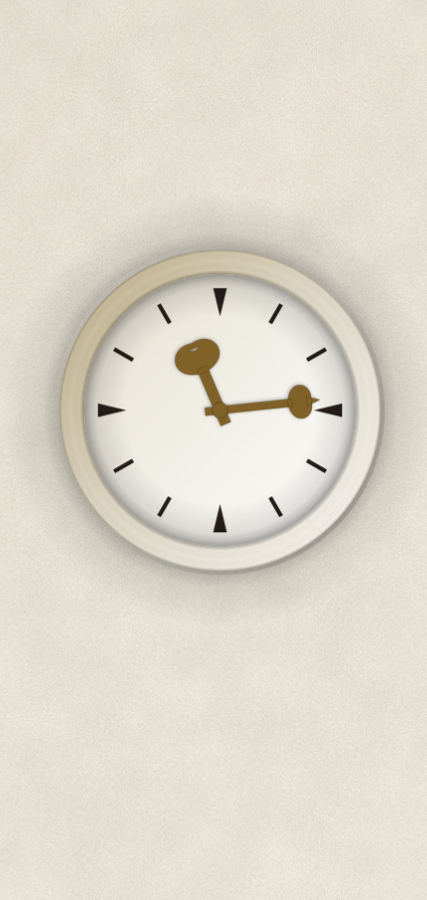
11:14
